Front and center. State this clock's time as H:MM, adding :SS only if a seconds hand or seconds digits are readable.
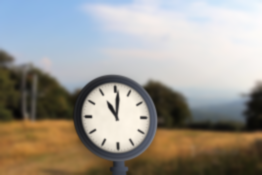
11:01
